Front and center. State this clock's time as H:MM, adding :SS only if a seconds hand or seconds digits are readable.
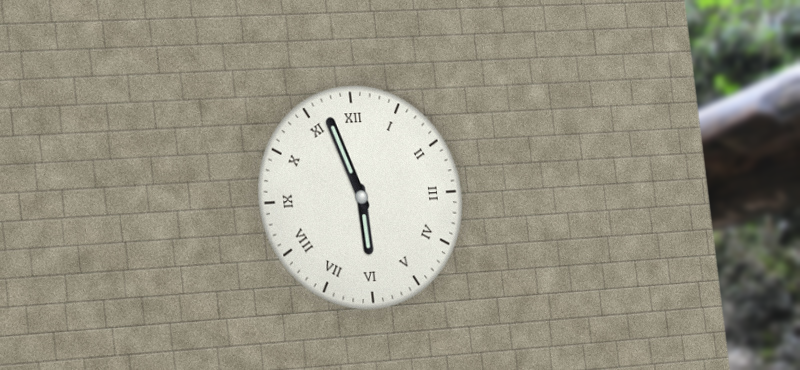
5:57
